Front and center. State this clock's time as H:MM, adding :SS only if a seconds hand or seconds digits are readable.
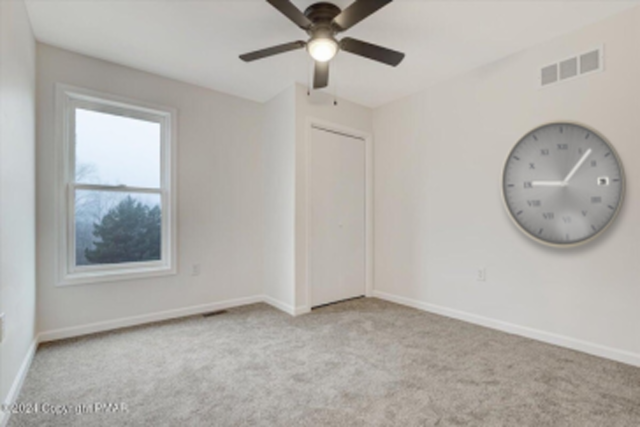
9:07
